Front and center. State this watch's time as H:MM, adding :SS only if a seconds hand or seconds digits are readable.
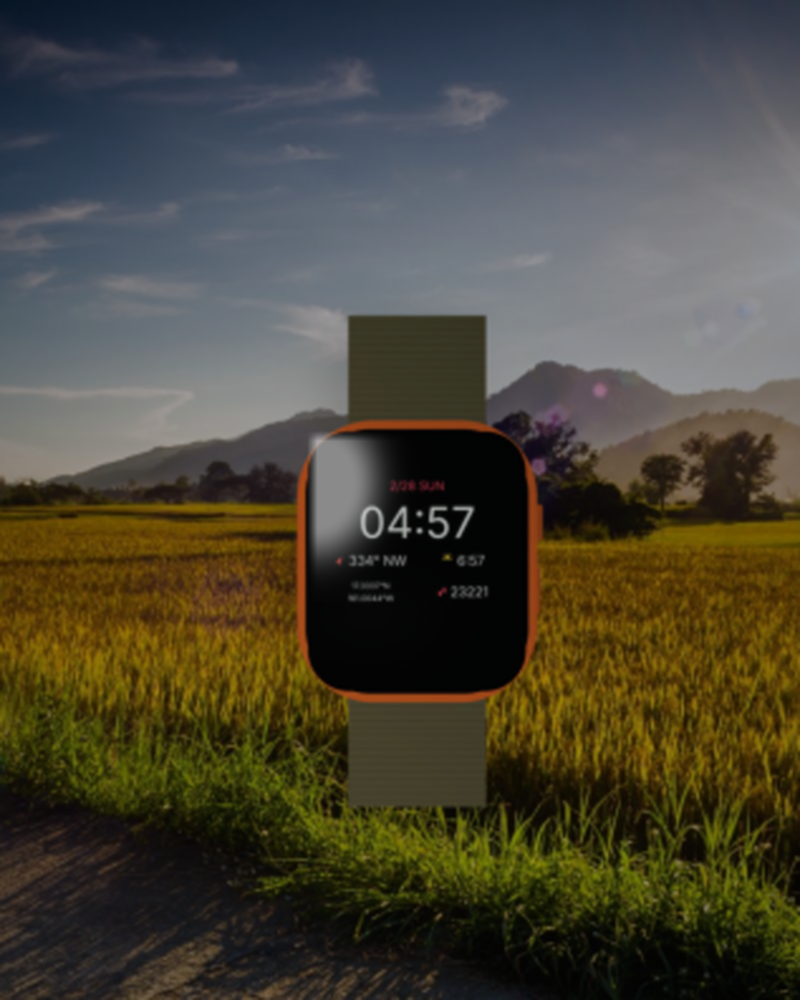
4:57
